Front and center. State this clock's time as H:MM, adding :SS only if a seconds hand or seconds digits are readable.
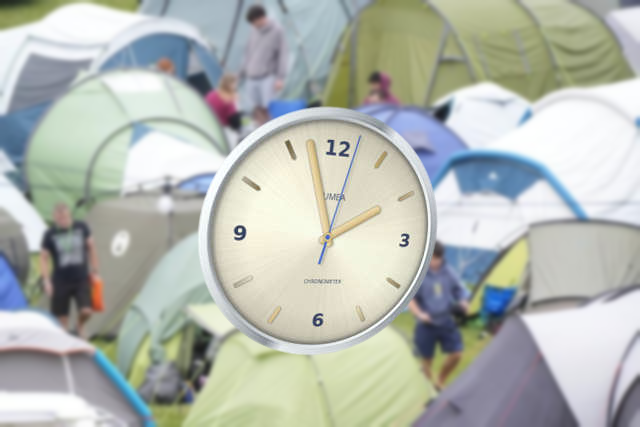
1:57:02
